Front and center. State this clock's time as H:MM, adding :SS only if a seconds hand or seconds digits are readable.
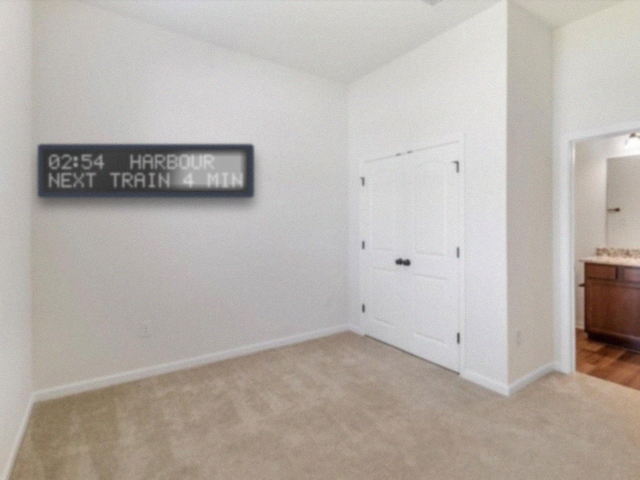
2:54
